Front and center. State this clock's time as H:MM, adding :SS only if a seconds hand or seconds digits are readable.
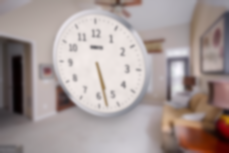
5:28
